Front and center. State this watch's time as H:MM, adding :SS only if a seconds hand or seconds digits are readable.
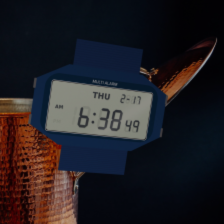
6:38:49
